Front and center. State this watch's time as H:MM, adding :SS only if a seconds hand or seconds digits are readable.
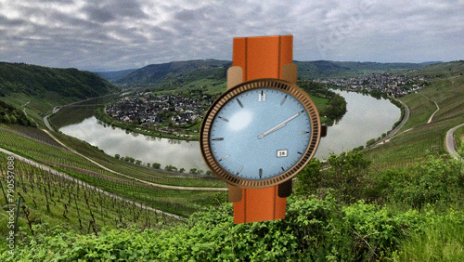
2:10
